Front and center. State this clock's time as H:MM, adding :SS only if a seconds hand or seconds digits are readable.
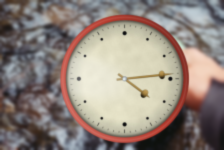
4:14
